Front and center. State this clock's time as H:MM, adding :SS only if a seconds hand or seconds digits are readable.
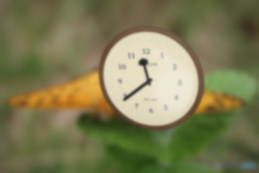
11:39
